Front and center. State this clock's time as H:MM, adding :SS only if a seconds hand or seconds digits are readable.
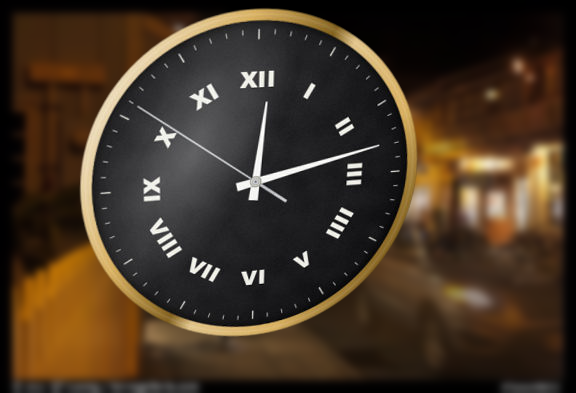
12:12:51
